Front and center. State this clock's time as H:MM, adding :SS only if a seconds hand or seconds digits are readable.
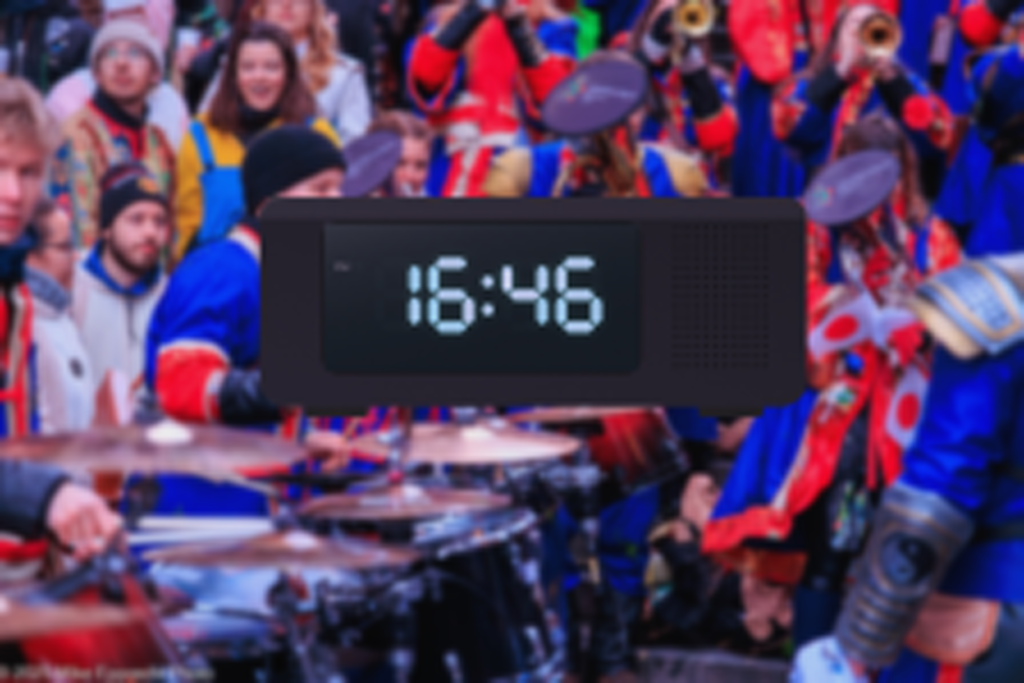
16:46
